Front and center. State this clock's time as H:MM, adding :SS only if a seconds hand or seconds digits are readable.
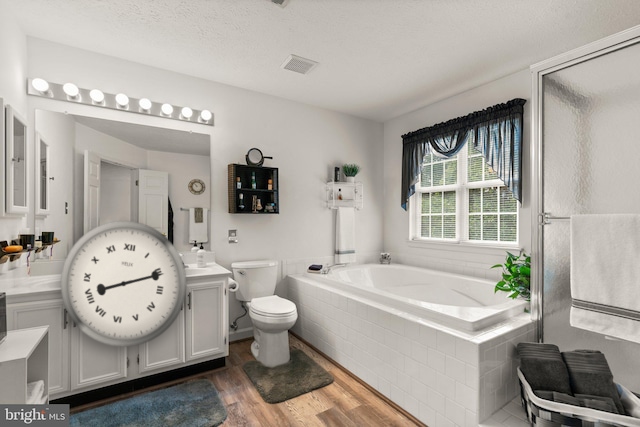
8:11
